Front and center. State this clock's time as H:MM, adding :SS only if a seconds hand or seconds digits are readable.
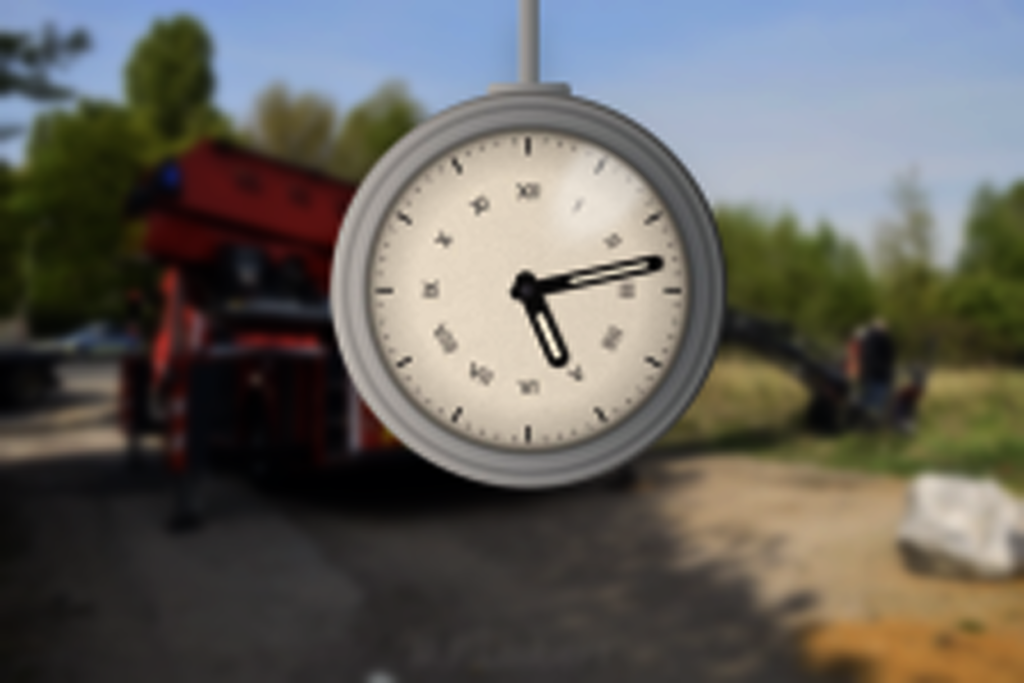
5:13
